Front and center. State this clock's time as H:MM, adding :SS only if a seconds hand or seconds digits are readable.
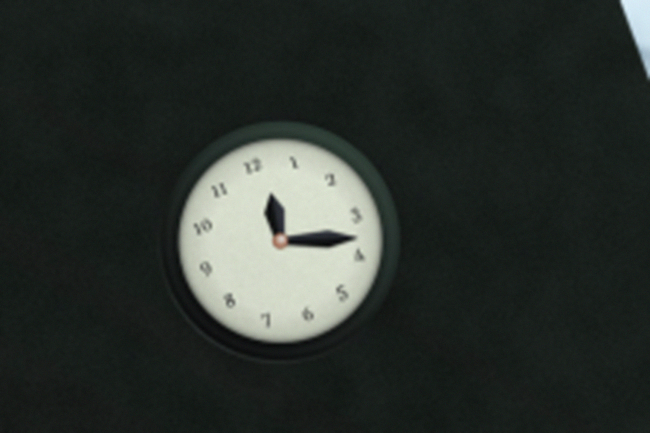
12:18
